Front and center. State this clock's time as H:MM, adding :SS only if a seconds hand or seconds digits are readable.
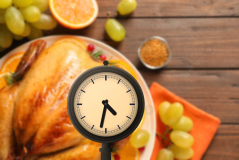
4:32
